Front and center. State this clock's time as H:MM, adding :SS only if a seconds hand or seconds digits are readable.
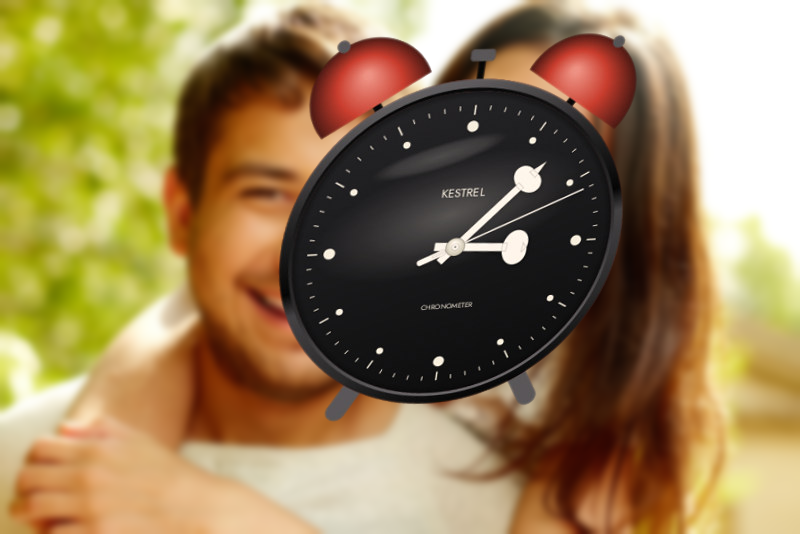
3:07:11
